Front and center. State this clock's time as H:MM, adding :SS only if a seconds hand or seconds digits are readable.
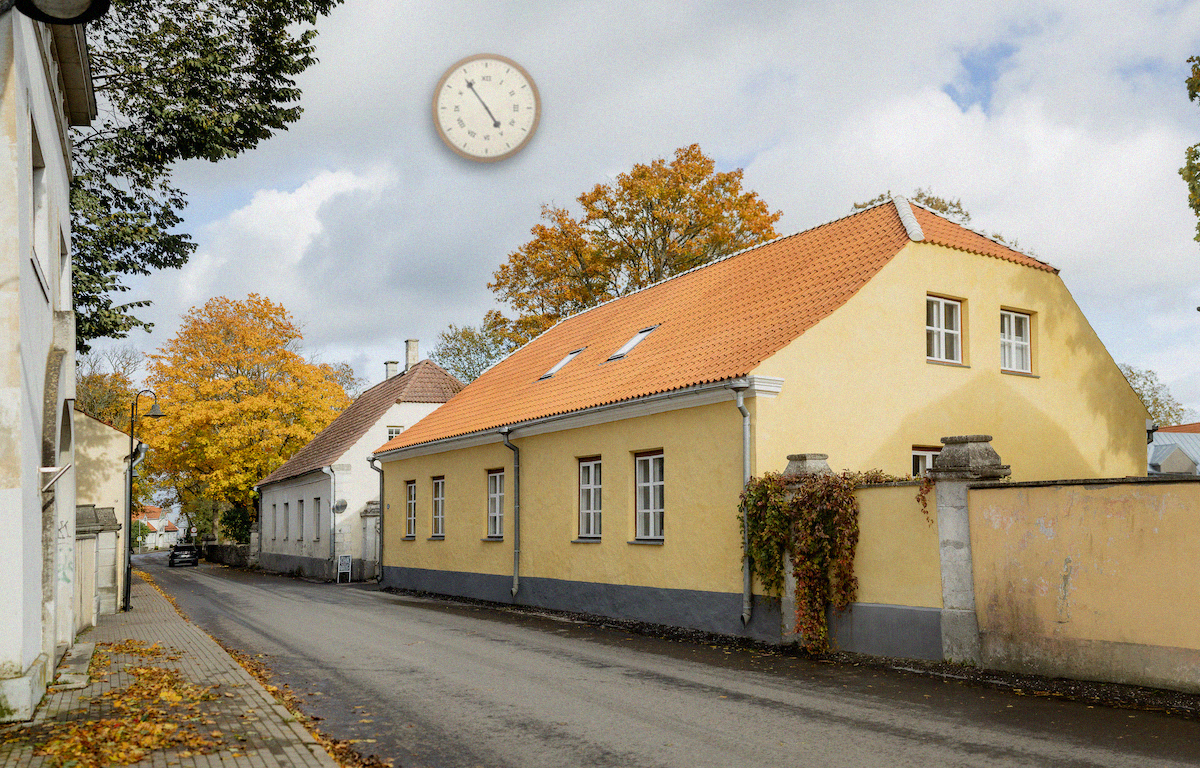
4:54
